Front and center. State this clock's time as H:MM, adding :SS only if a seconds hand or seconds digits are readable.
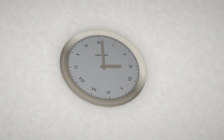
3:01
